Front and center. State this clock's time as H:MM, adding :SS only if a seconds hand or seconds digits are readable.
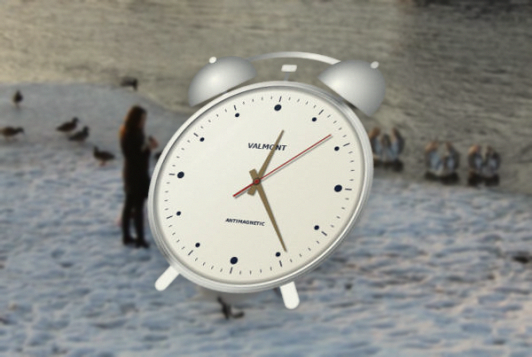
12:24:08
